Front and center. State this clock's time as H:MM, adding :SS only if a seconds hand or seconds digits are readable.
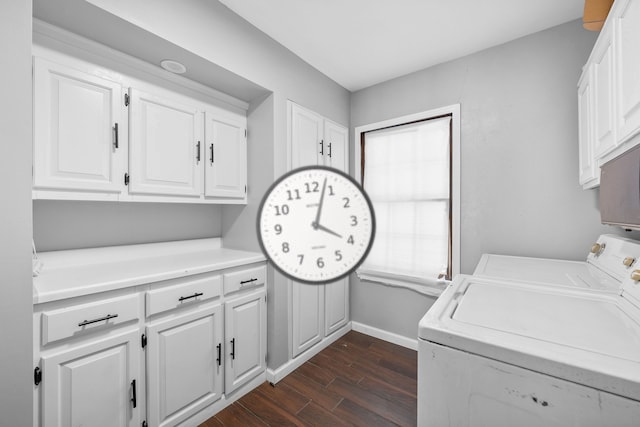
4:03
